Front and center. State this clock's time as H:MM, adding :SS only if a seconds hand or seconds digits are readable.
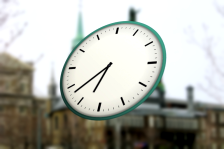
6:38
